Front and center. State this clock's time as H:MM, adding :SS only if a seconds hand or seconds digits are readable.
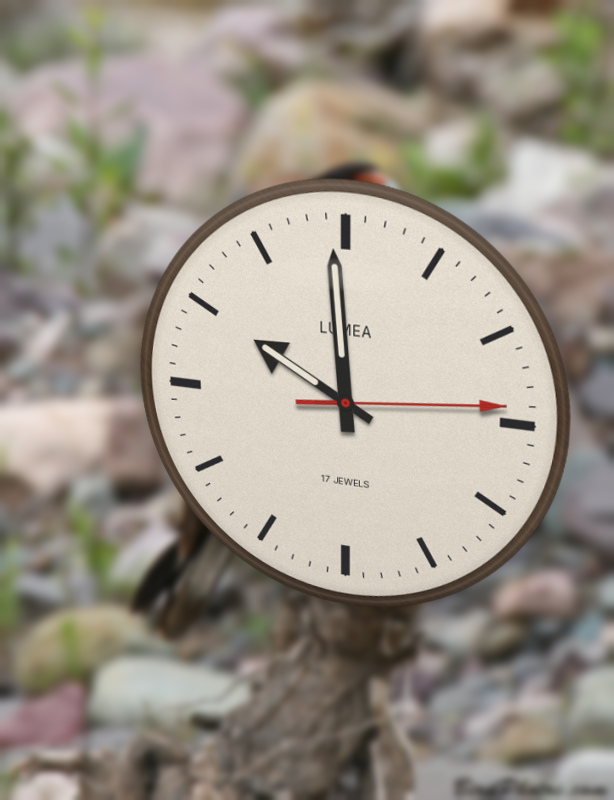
9:59:14
